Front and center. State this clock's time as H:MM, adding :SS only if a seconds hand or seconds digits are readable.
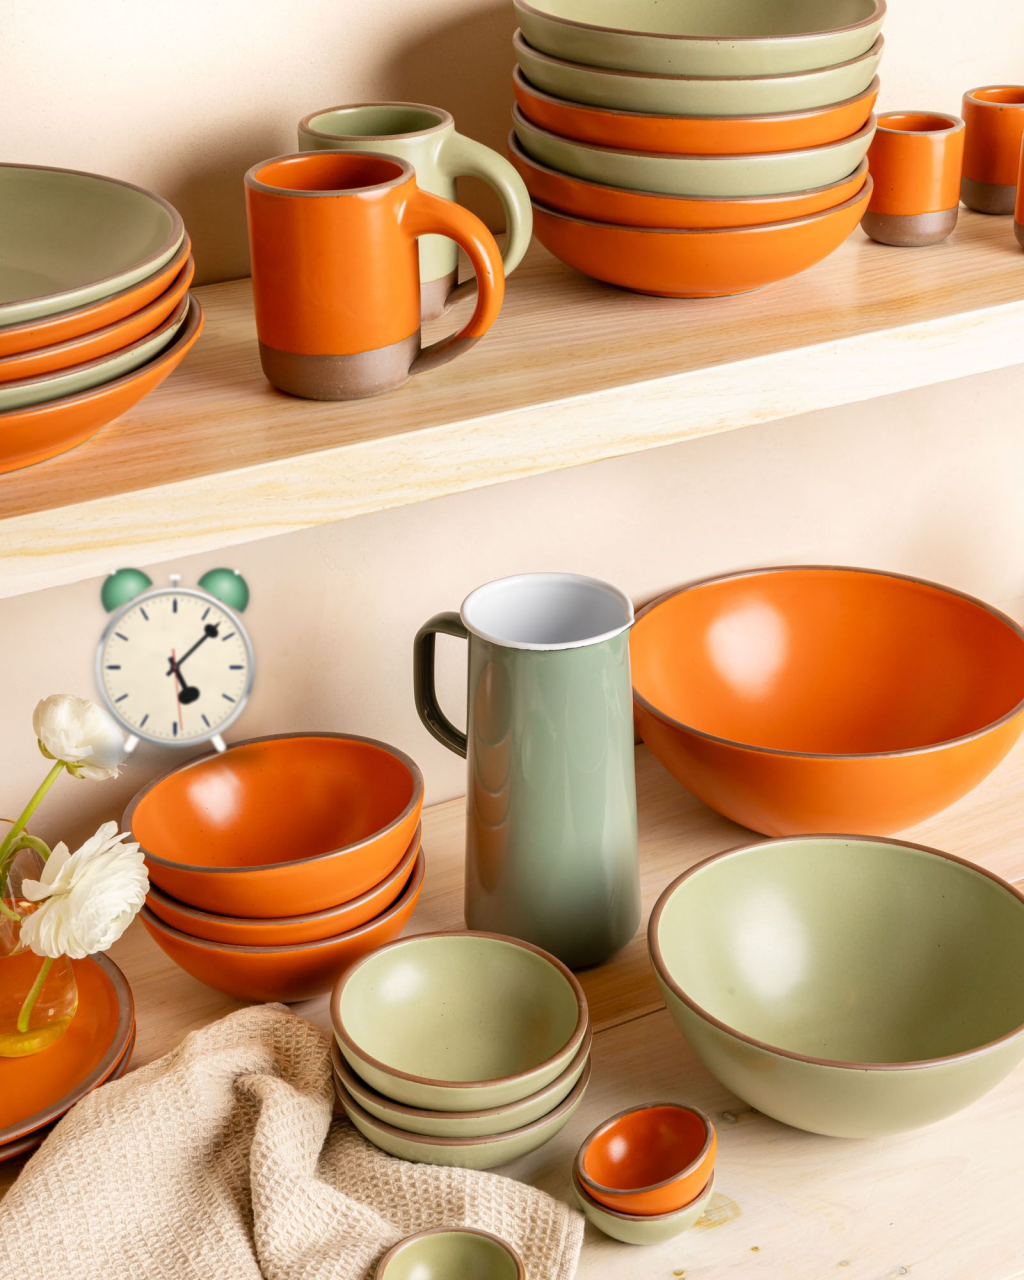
5:07:29
